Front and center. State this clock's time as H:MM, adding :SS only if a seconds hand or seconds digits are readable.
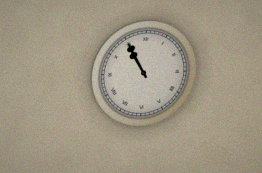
10:55
